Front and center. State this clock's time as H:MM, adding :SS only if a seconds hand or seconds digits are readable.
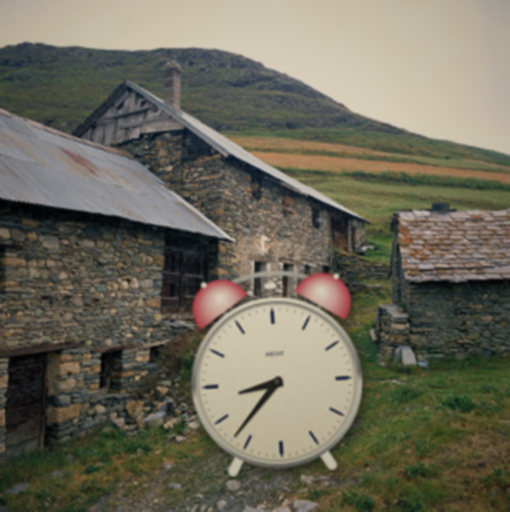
8:37
